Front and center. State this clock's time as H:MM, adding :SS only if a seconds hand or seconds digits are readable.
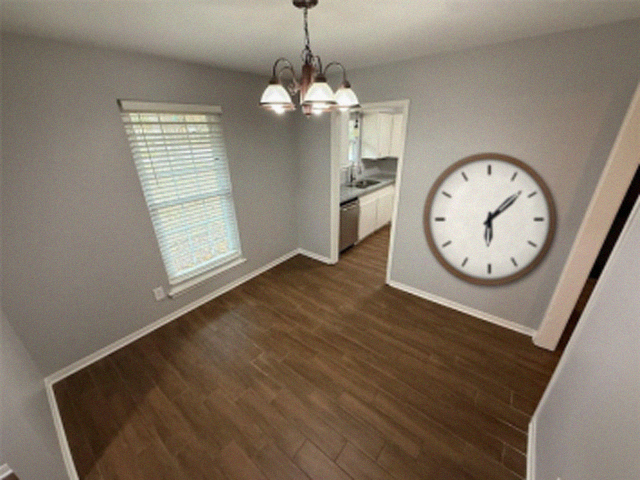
6:08
